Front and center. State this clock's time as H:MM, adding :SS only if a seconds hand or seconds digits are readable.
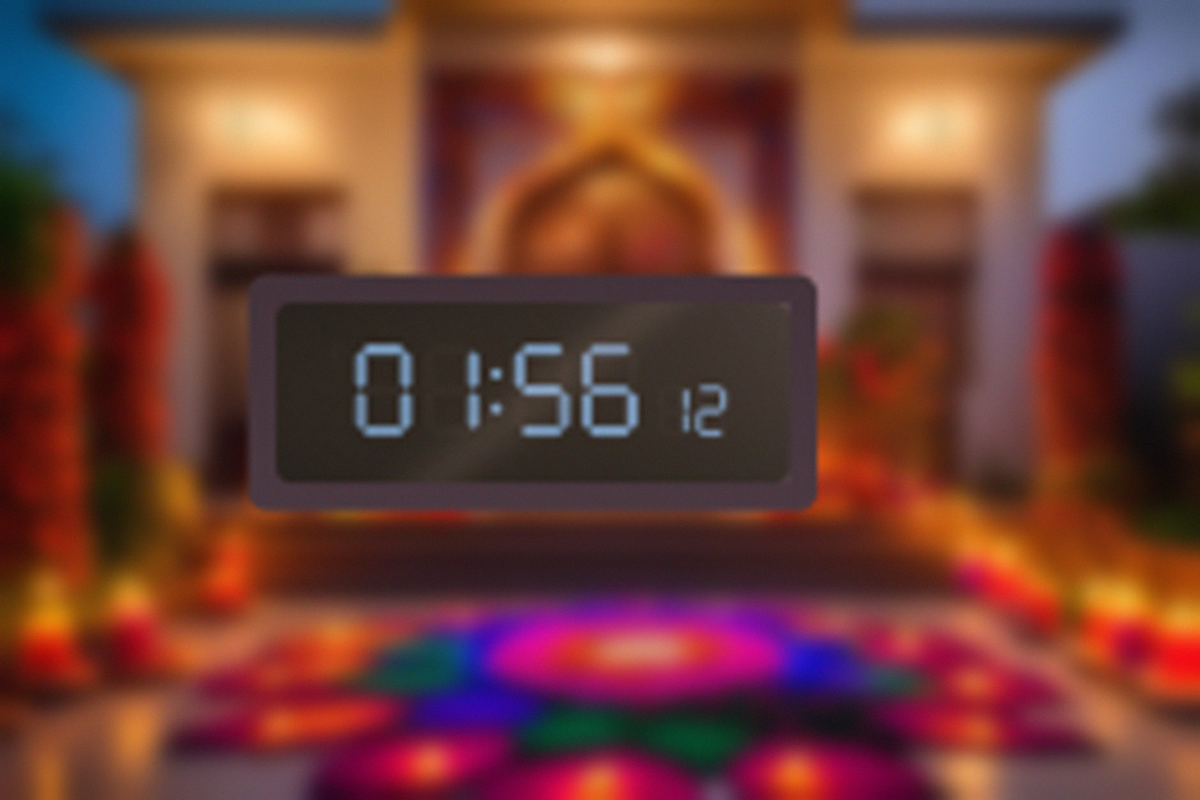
1:56:12
